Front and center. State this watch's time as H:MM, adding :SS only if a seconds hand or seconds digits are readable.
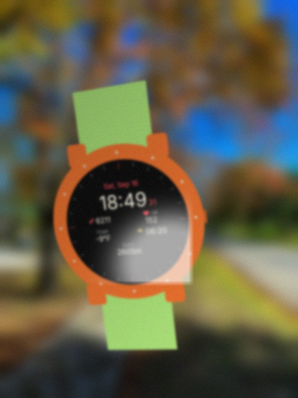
18:49
